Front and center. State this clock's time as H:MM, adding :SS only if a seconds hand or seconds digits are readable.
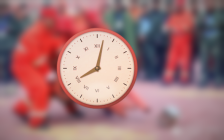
8:02
